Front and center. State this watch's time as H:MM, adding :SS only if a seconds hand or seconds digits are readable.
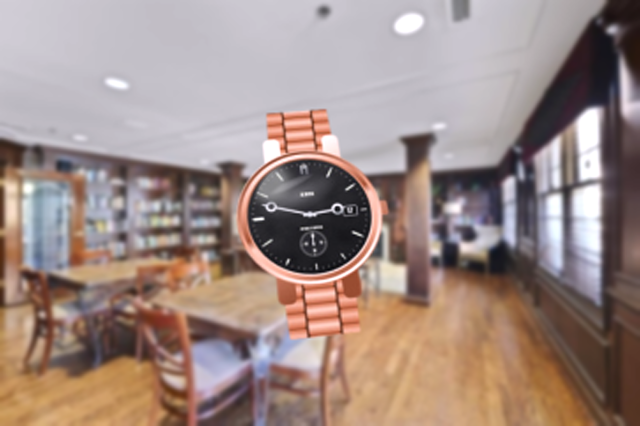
2:48
